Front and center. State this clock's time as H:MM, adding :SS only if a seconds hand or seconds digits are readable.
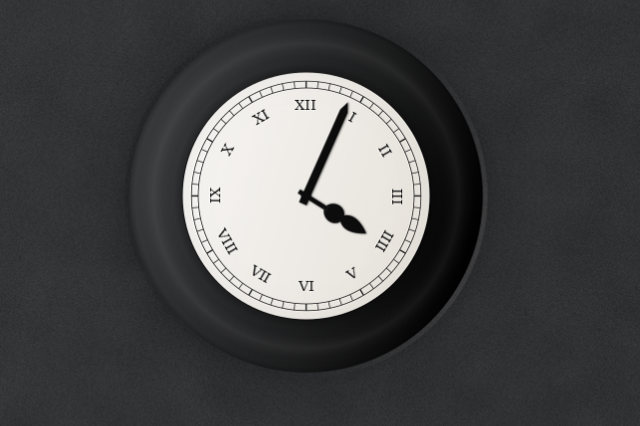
4:04
